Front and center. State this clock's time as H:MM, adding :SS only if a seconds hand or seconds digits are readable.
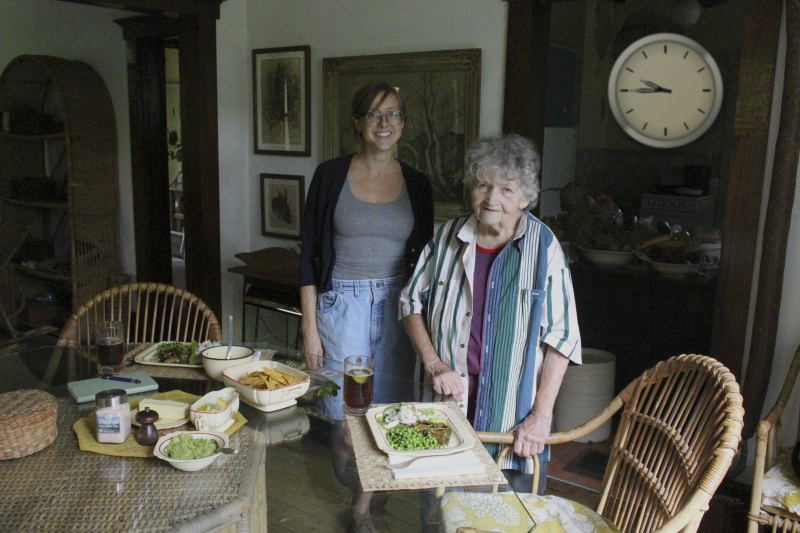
9:45
